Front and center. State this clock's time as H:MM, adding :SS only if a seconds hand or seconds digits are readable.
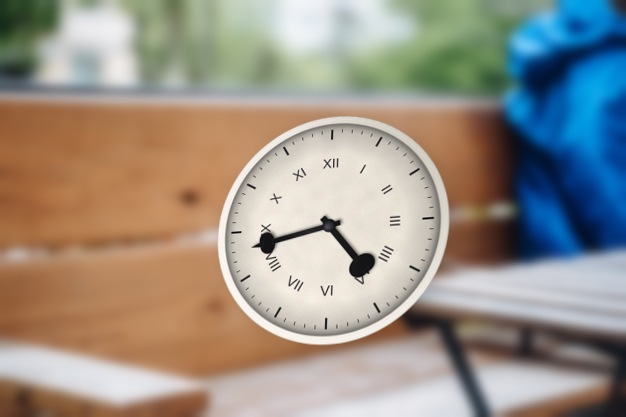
4:43
